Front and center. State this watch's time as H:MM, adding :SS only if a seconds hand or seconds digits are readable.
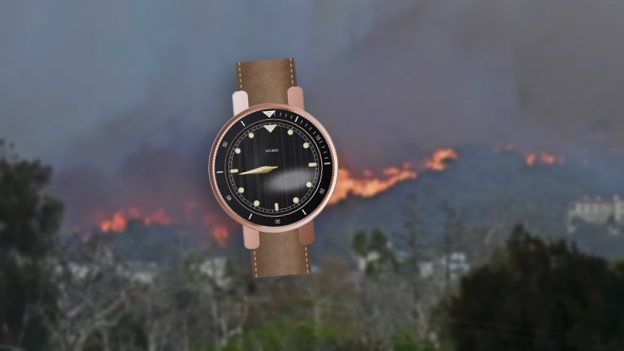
8:44
